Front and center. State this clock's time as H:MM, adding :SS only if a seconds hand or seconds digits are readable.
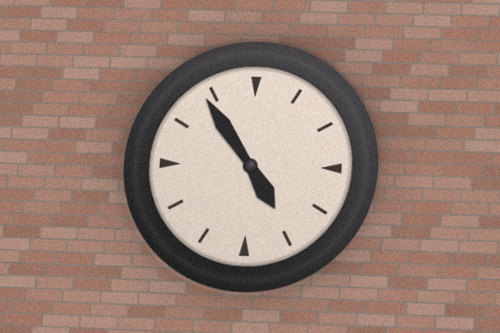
4:54
